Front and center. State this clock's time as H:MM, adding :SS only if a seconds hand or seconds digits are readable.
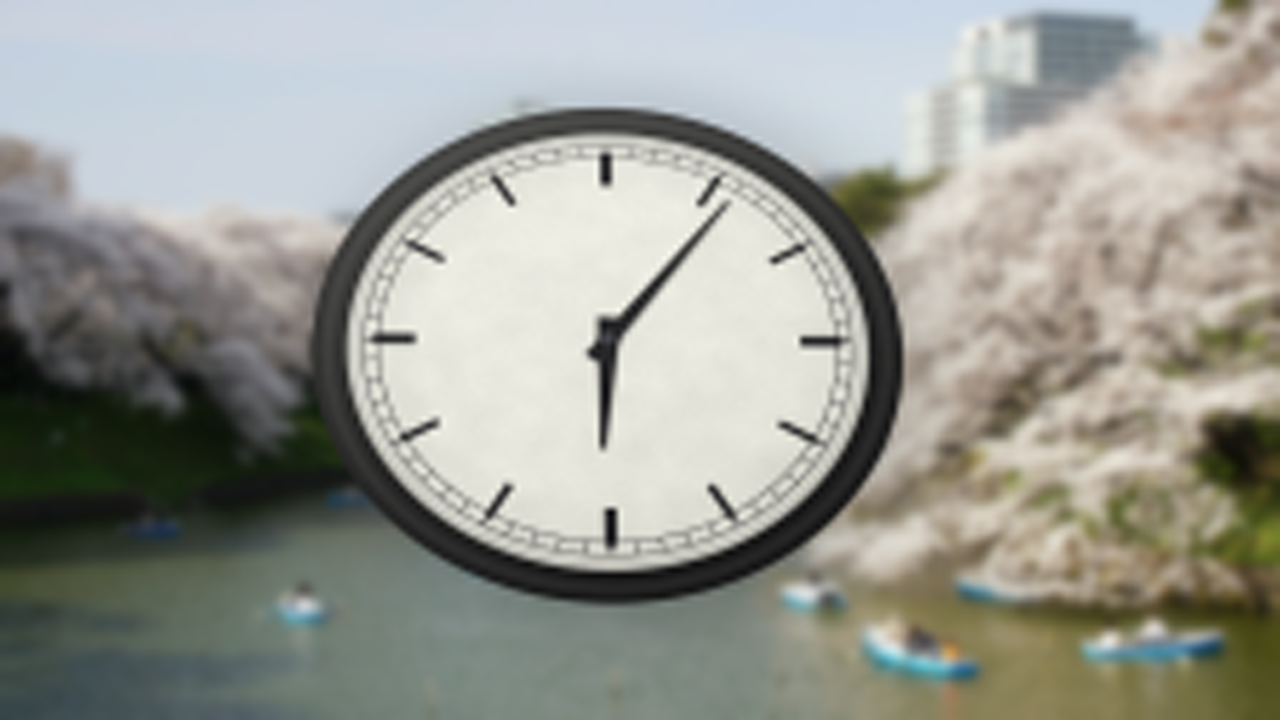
6:06
